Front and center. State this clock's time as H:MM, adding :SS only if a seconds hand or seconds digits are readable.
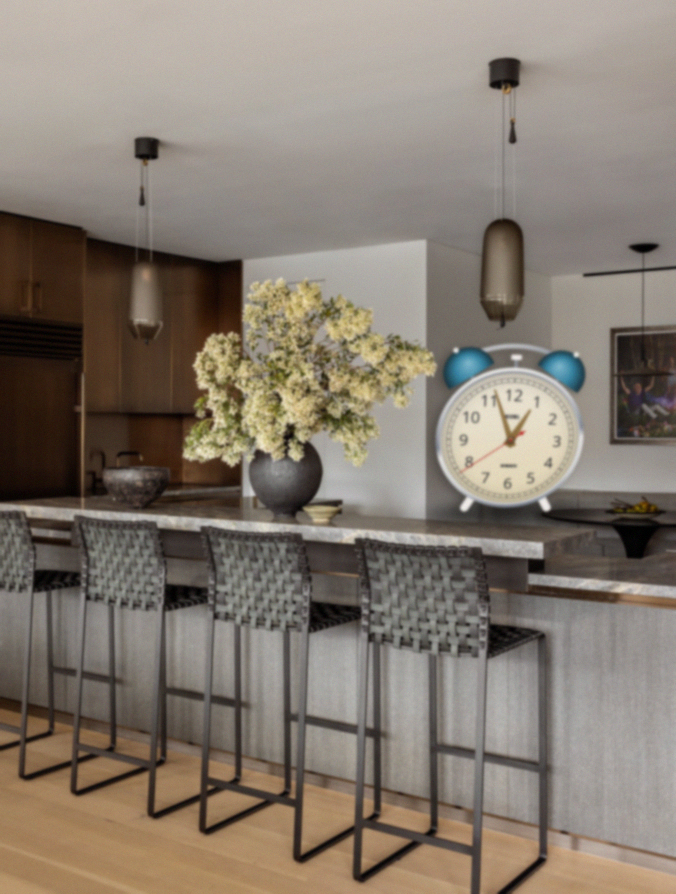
12:56:39
